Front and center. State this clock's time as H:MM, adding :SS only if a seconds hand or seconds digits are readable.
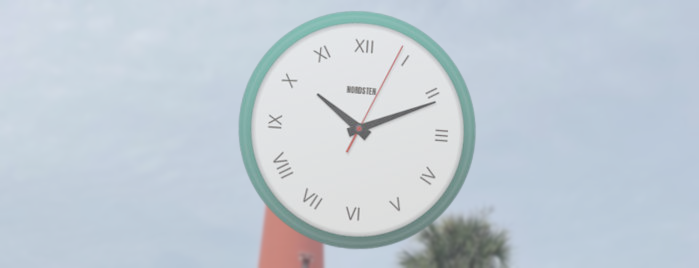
10:11:04
